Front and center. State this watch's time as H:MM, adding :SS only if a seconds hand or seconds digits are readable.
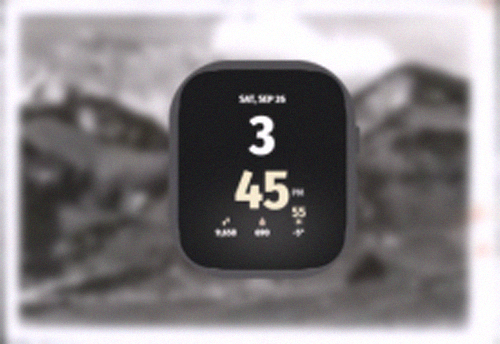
3:45
